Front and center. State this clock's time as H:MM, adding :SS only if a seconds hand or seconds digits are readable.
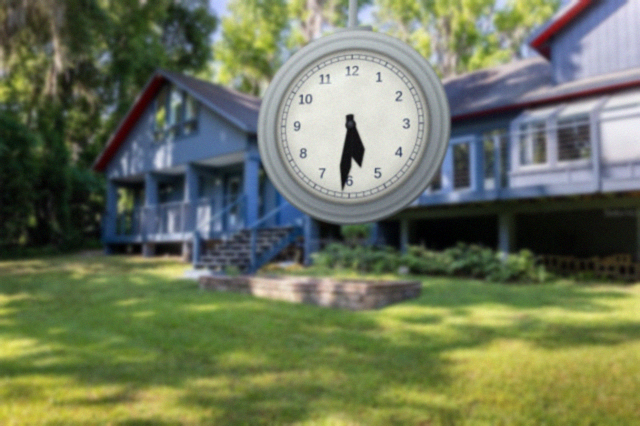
5:31
